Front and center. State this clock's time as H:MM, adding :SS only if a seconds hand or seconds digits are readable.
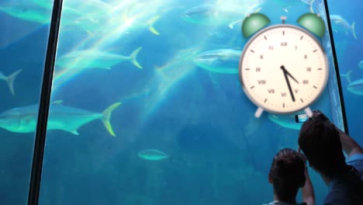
4:27
